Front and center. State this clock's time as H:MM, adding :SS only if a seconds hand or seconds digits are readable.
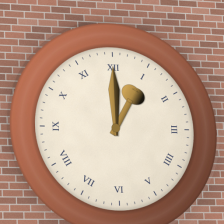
1:00
